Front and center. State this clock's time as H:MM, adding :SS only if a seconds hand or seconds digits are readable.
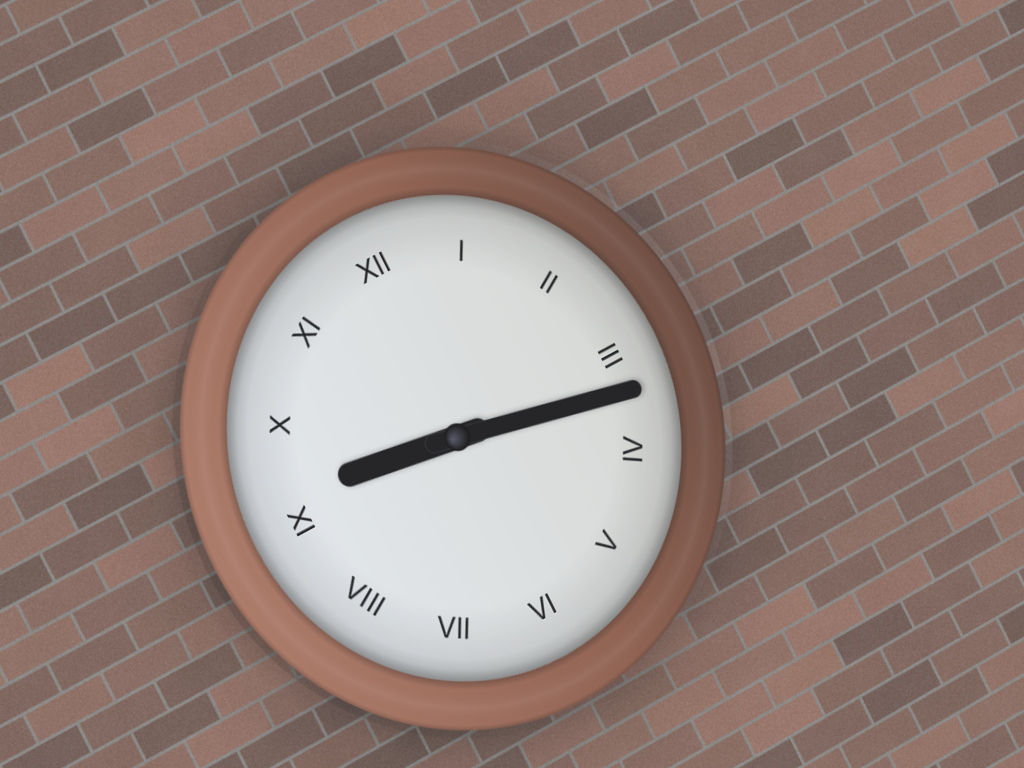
9:17
